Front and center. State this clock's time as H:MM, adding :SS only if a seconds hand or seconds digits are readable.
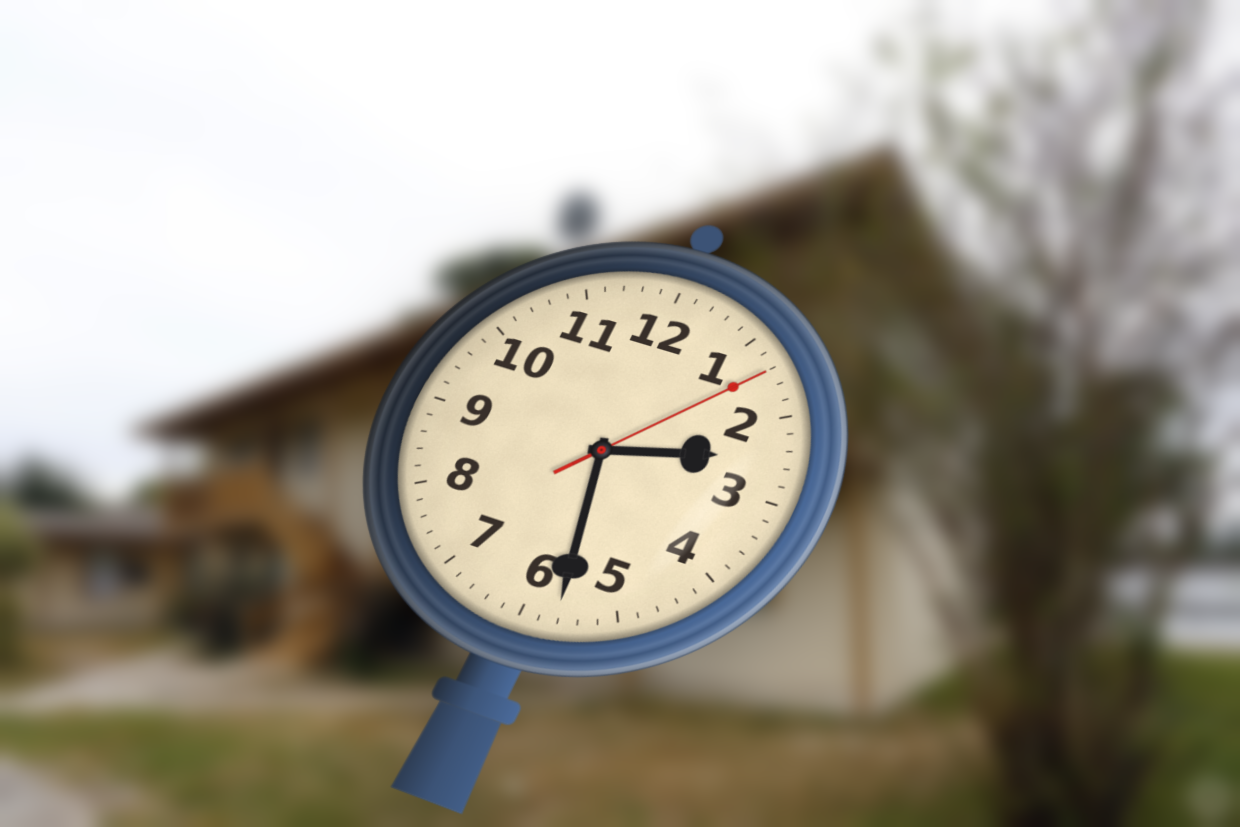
2:28:07
